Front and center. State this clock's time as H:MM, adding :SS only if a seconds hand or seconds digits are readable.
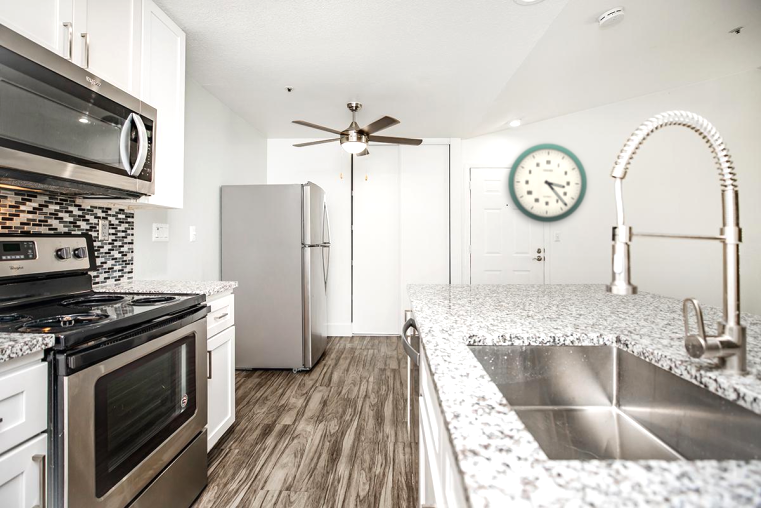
3:23
